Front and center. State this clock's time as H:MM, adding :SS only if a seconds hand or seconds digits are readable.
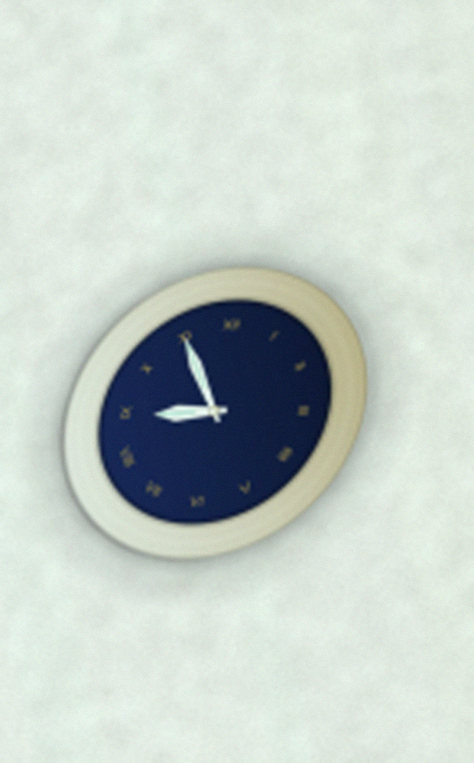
8:55
